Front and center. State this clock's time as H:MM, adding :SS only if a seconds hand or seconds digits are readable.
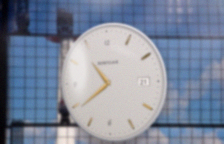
10:39
